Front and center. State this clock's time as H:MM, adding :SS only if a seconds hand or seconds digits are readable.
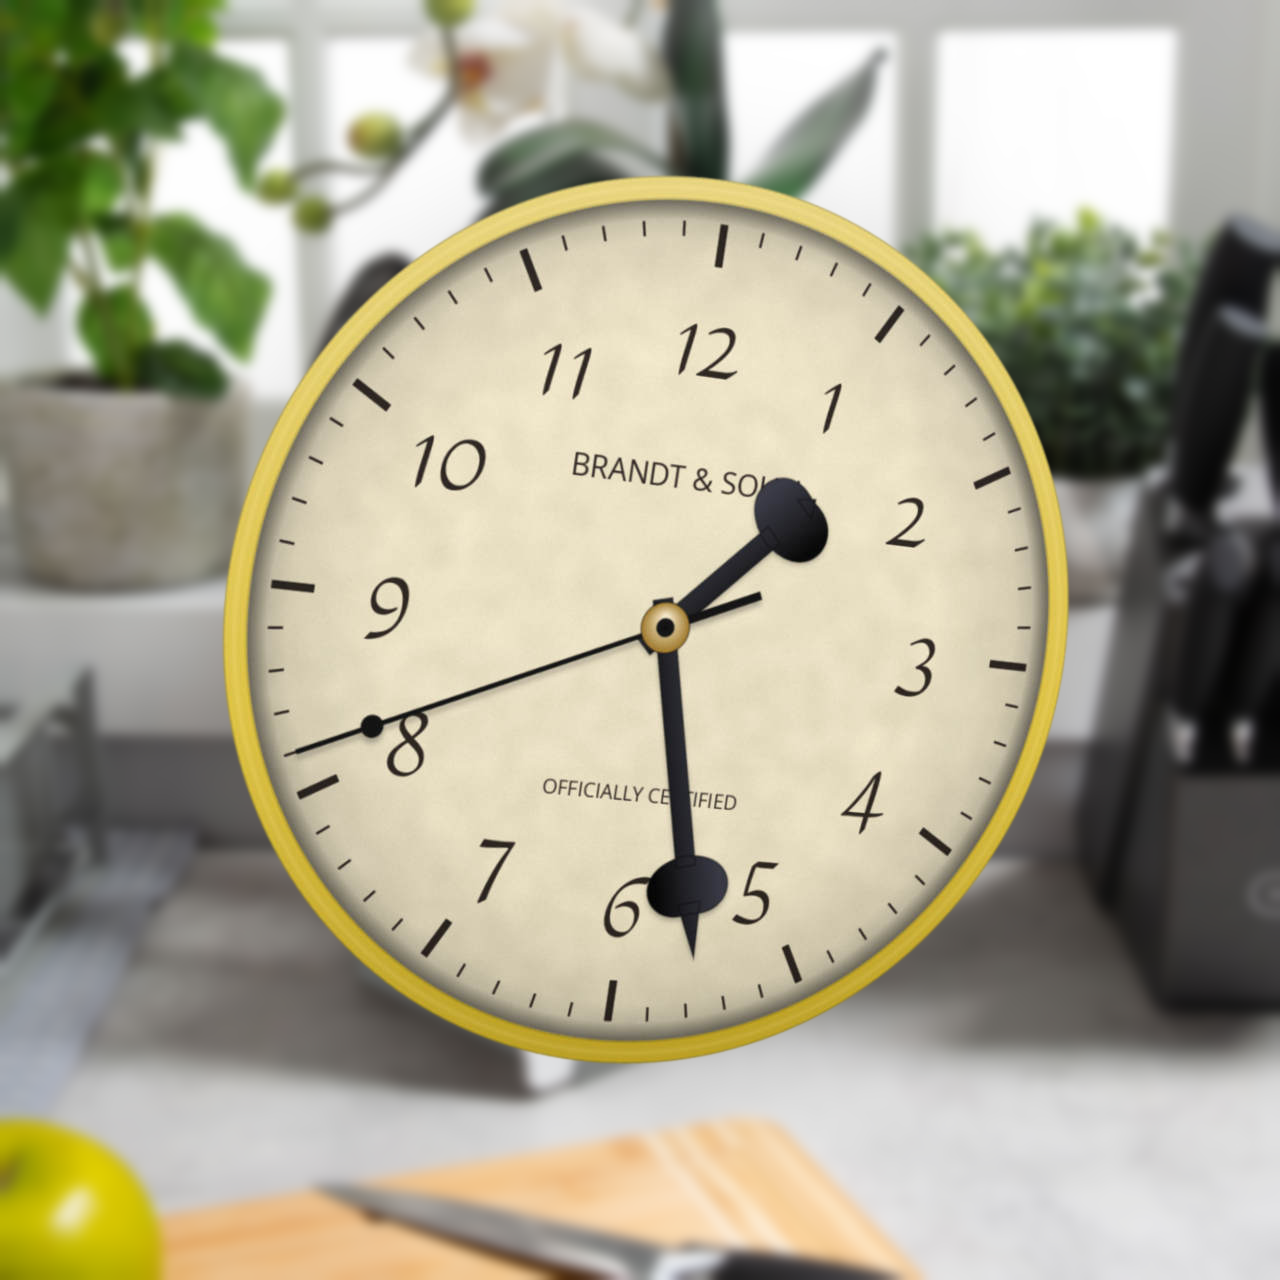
1:27:41
